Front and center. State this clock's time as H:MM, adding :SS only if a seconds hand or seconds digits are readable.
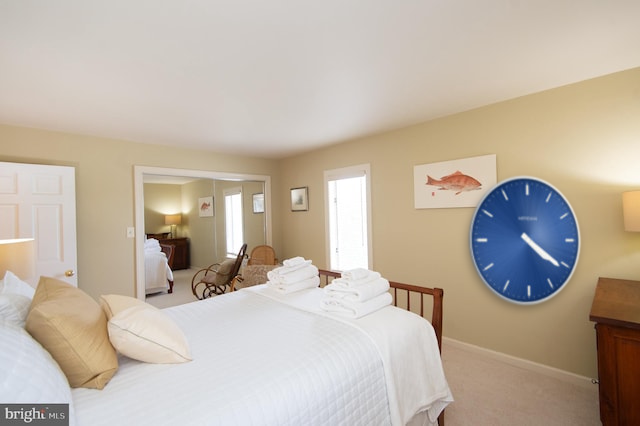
4:21
